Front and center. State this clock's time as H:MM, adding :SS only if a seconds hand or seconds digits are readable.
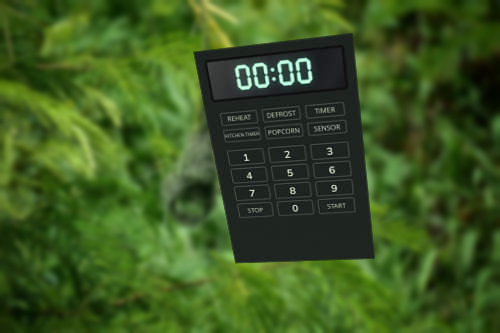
0:00
